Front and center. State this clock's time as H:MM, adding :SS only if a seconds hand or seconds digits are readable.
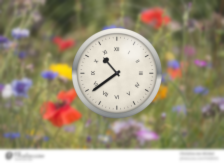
10:39
